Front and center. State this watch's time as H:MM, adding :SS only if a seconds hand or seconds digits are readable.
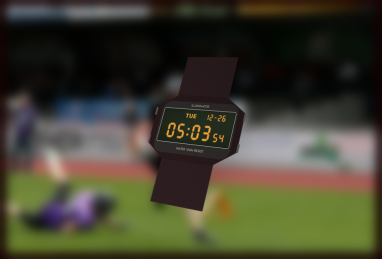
5:03:54
